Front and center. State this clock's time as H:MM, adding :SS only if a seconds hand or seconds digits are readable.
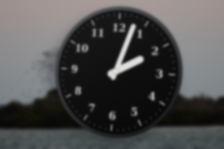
2:03
